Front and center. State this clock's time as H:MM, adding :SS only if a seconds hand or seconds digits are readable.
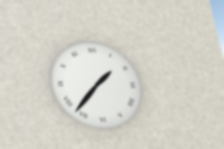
1:37
